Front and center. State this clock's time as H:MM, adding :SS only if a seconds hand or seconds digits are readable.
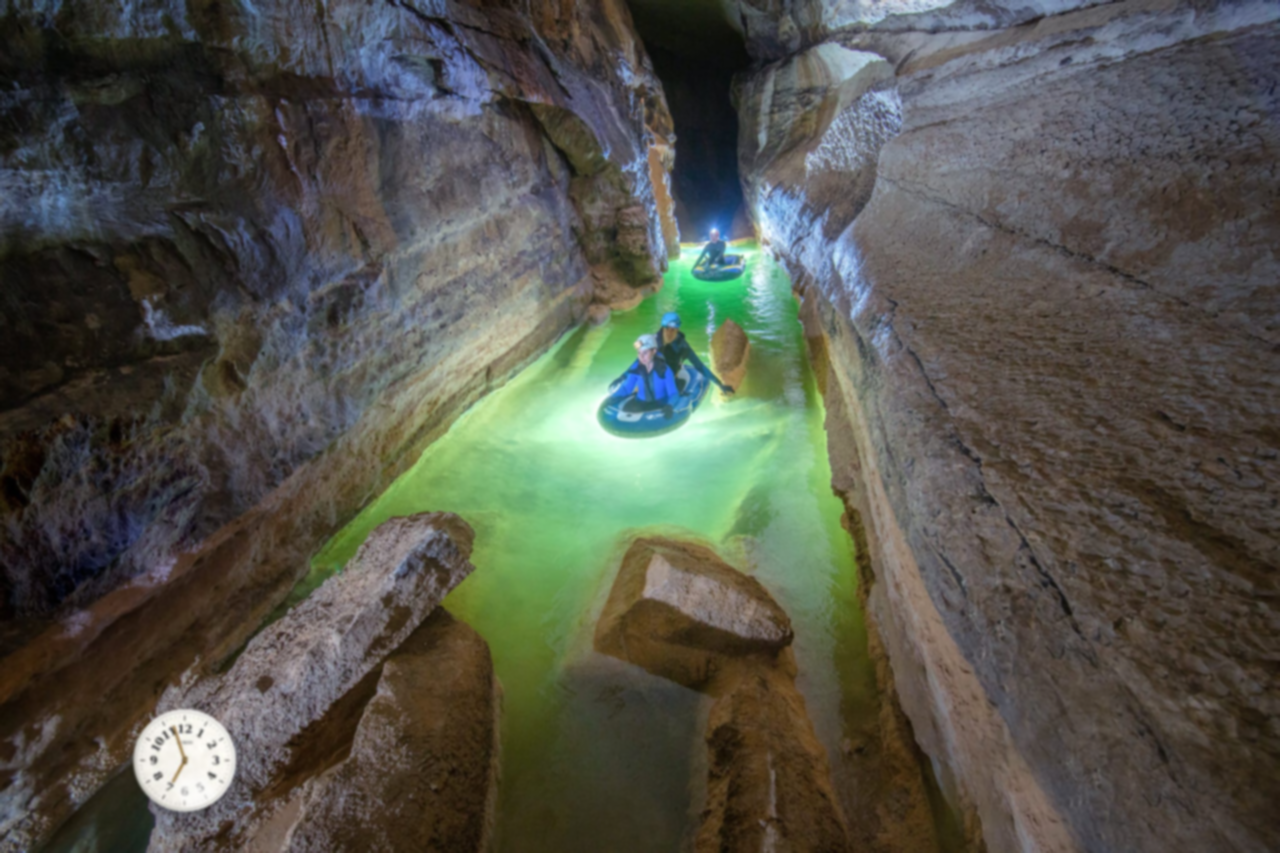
6:57
